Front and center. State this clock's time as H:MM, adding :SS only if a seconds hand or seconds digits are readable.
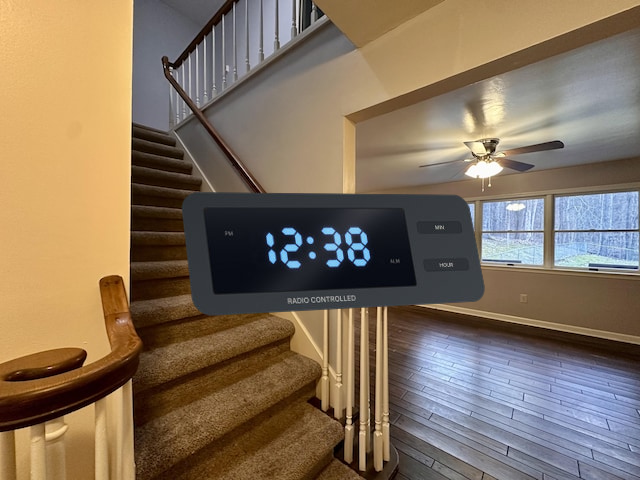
12:38
